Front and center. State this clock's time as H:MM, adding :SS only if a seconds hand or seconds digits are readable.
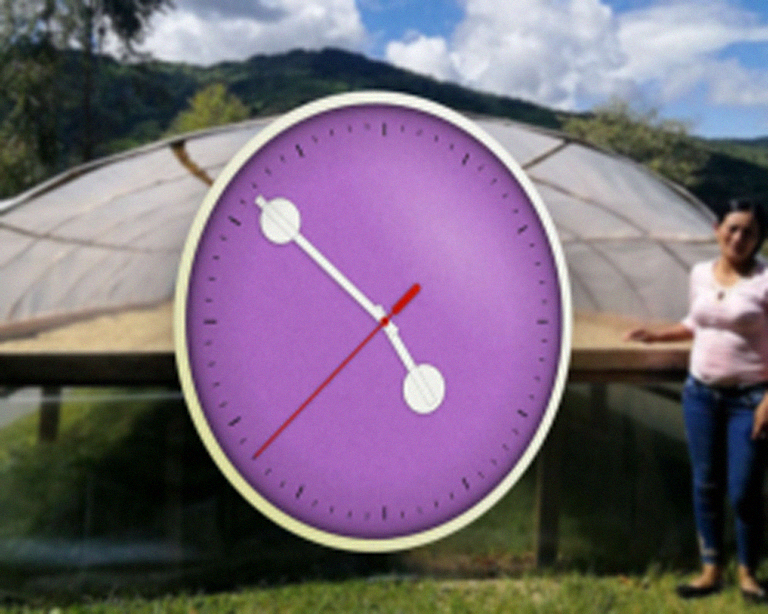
4:51:38
